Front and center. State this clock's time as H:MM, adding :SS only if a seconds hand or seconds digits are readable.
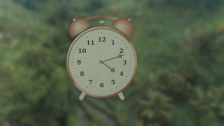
4:12
